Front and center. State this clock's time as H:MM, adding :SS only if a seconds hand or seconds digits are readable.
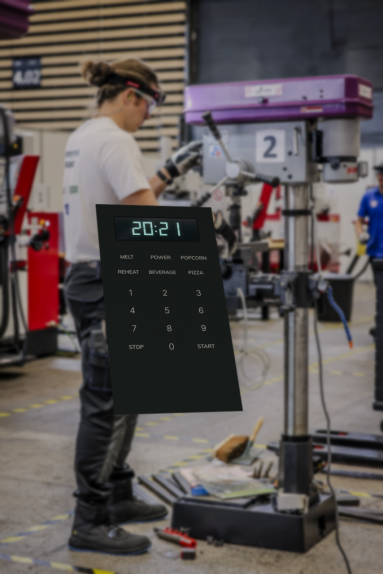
20:21
